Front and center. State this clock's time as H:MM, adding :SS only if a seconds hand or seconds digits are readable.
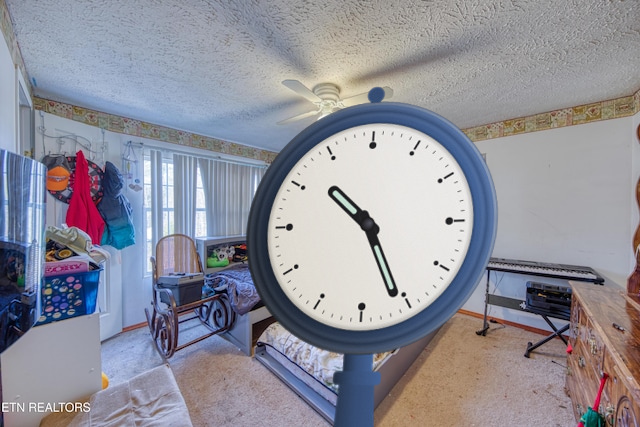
10:26
